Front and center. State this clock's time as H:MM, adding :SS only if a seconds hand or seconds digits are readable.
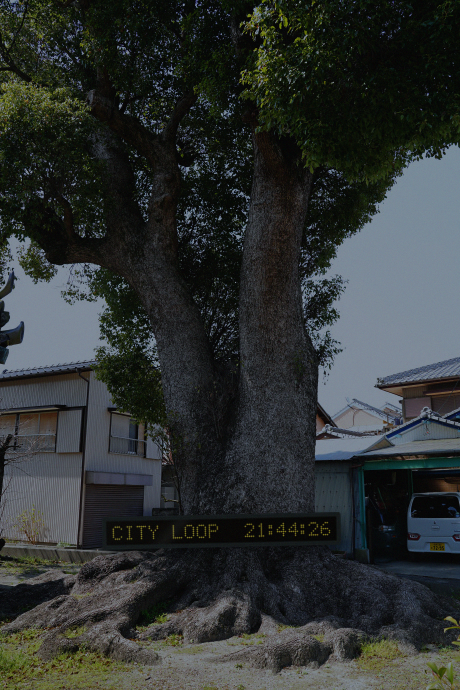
21:44:26
